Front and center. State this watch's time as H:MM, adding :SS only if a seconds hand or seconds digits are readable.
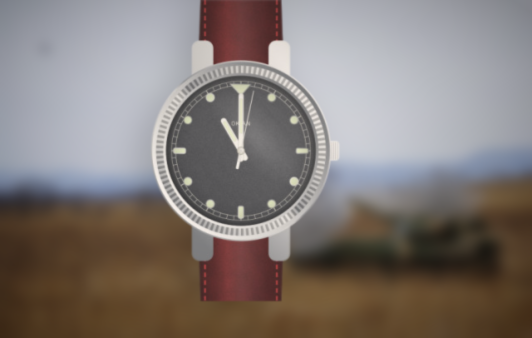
11:00:02
